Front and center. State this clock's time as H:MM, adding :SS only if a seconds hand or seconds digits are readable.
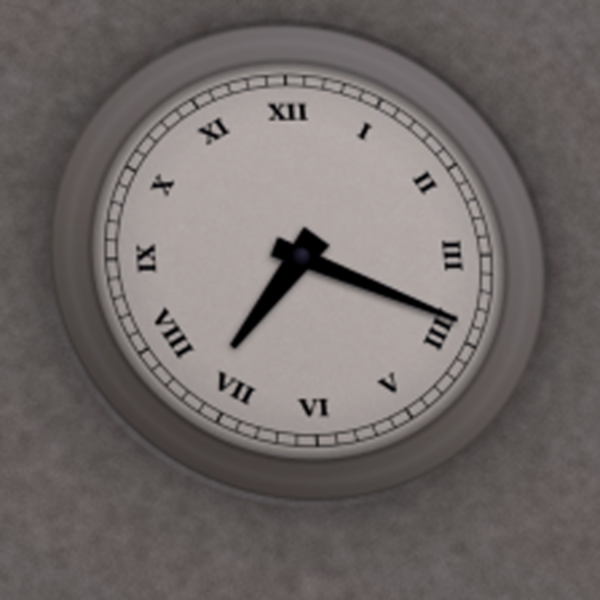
7:19
